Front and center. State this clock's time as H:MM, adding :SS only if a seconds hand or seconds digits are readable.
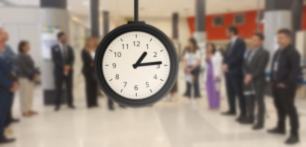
1:14
